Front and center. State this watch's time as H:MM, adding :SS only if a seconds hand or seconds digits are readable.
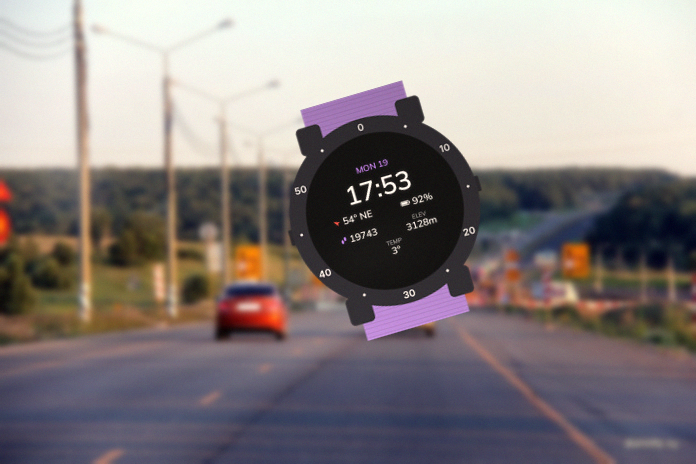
17:53
